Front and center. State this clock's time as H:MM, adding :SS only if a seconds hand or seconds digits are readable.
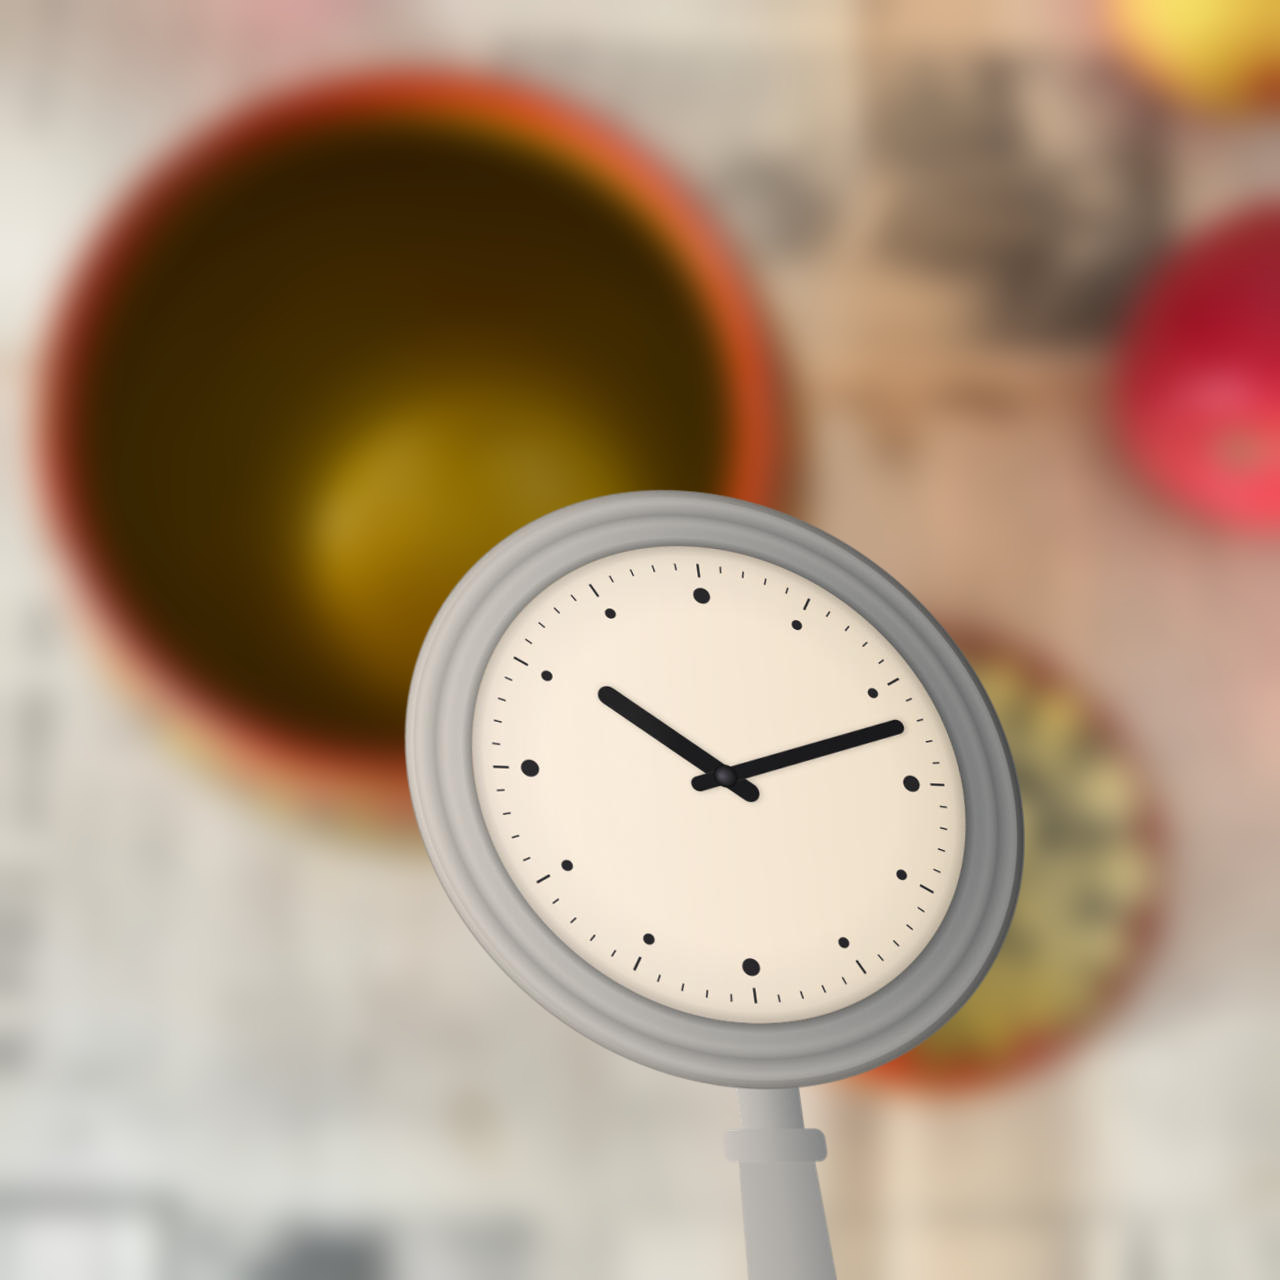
10:12
